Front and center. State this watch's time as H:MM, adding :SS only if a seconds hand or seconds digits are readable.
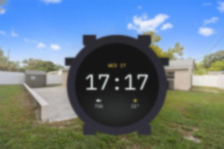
17:17
